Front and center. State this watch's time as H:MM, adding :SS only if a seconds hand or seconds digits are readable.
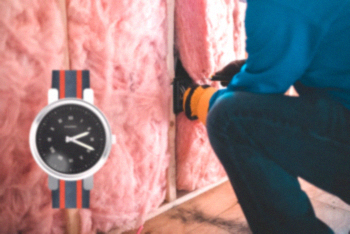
2:19
